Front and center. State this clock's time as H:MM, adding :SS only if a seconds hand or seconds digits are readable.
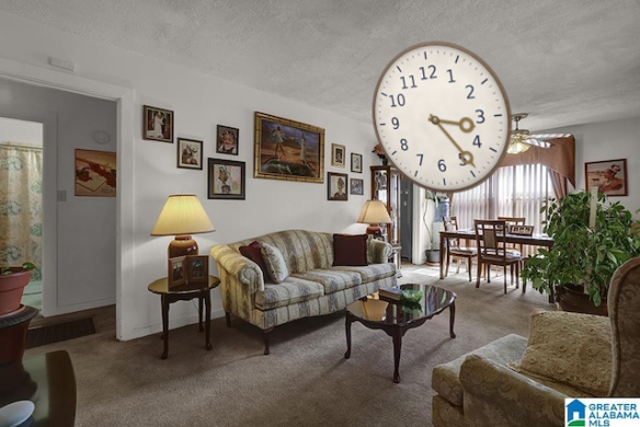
3:24
